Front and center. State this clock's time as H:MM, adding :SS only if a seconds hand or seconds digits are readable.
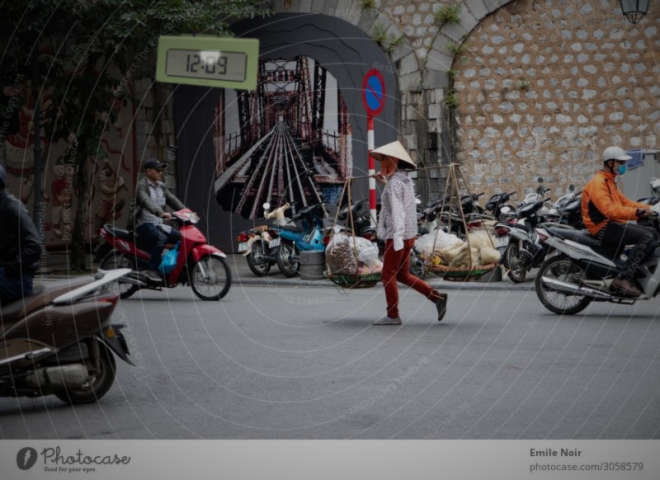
12:09
